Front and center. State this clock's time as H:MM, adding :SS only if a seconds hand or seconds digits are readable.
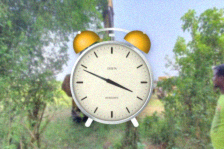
3:49
